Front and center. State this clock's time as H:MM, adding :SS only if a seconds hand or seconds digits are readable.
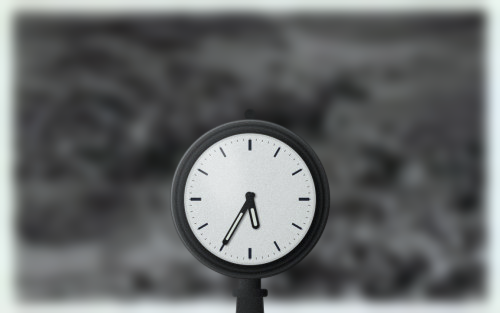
5:35
